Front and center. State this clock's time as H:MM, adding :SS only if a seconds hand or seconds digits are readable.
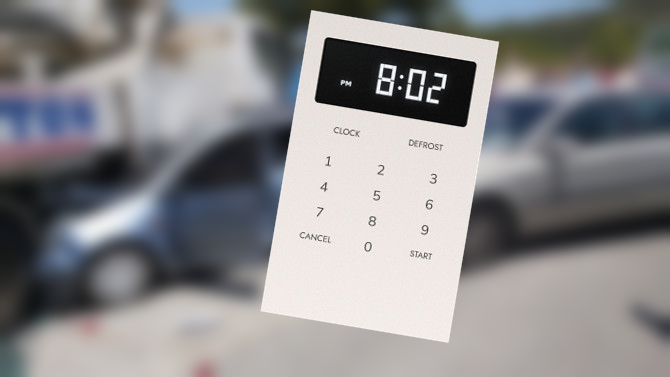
8:02
